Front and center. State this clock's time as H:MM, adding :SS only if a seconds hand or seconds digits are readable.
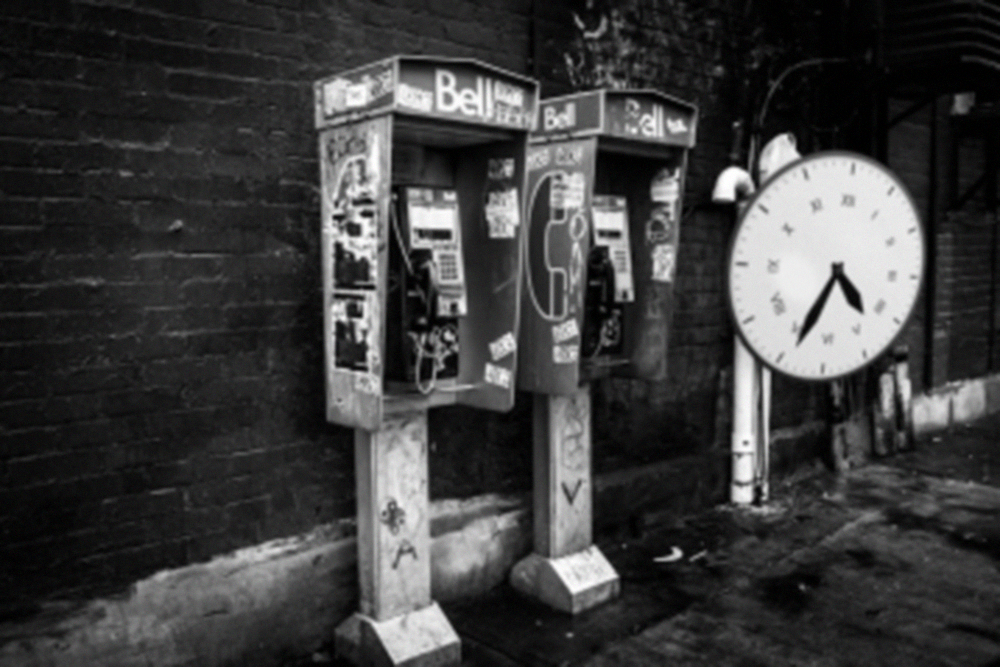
4:34
